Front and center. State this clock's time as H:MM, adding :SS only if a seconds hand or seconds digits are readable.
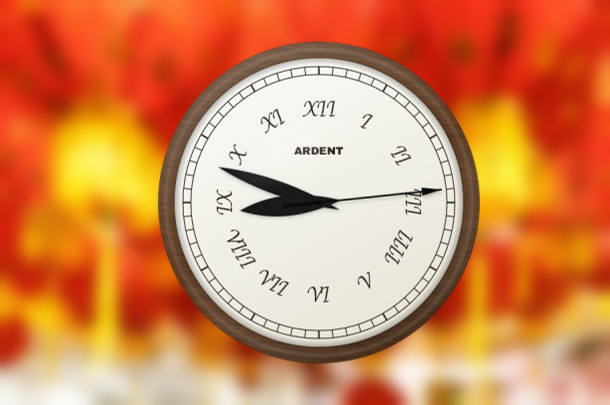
8:48:14
